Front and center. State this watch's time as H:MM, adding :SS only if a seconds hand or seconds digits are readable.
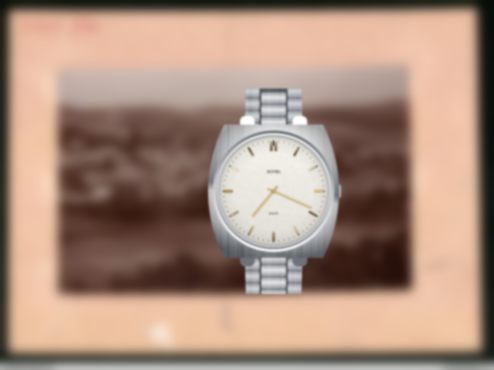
7:19
